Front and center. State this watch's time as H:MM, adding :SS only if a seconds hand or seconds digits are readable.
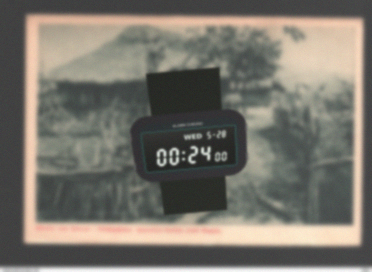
0:24
